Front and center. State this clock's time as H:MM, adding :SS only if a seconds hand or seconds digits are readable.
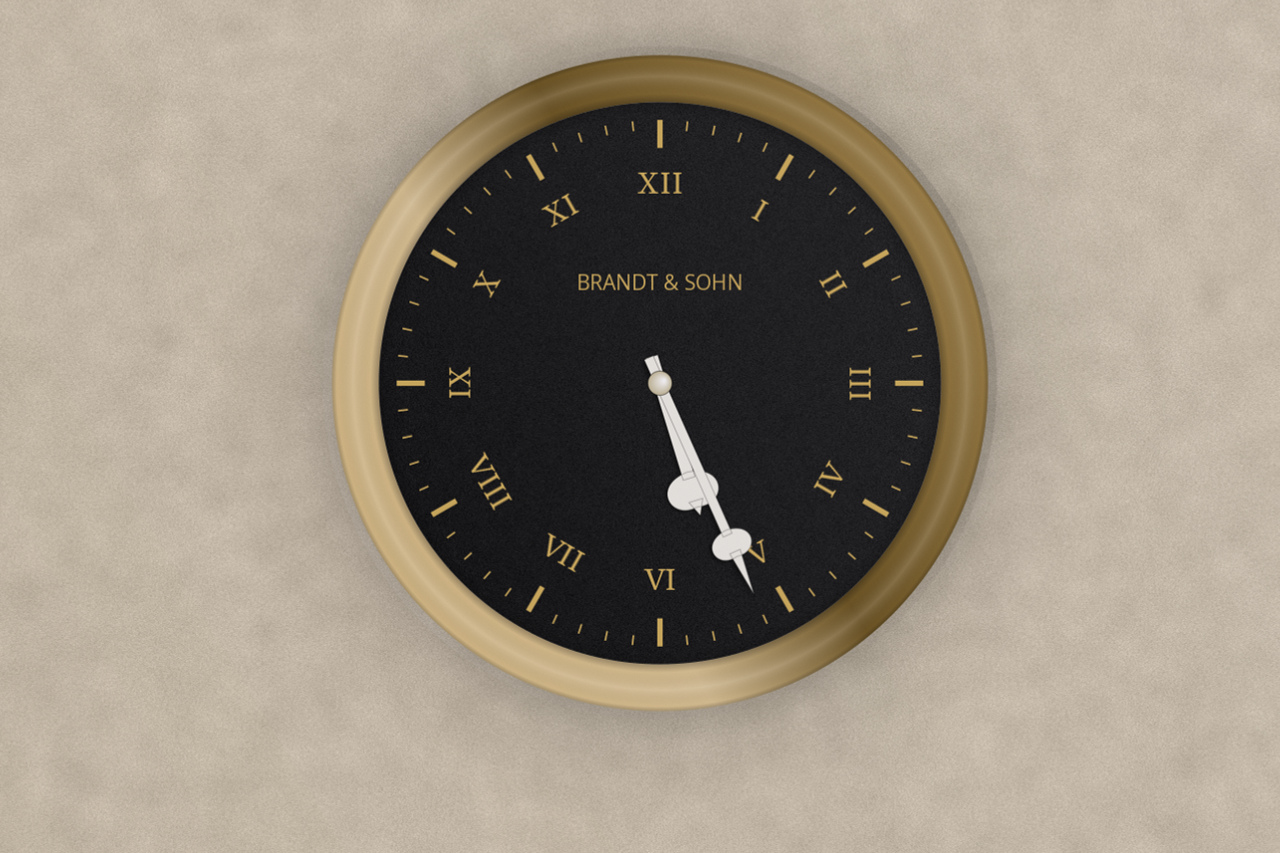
5:26
